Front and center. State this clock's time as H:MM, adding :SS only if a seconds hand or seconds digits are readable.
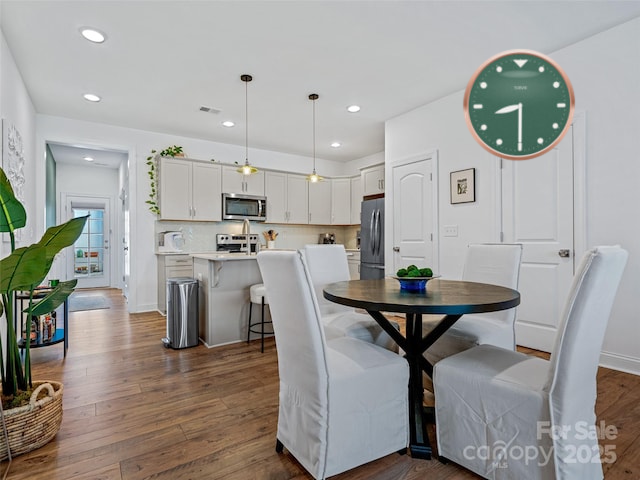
8:30
